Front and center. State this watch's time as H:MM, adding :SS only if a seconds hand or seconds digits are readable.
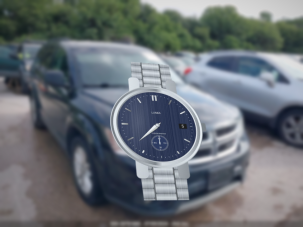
7:38
